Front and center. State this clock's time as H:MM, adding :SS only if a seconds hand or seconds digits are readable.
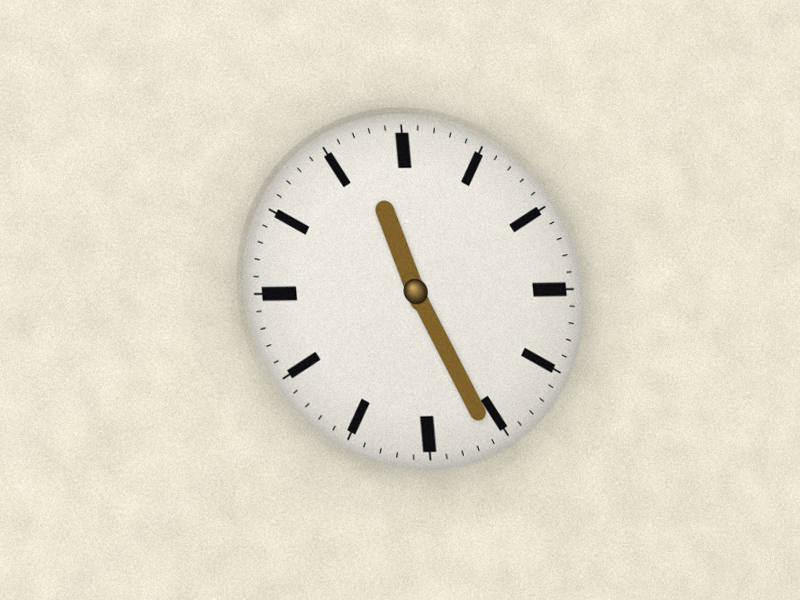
11:26
